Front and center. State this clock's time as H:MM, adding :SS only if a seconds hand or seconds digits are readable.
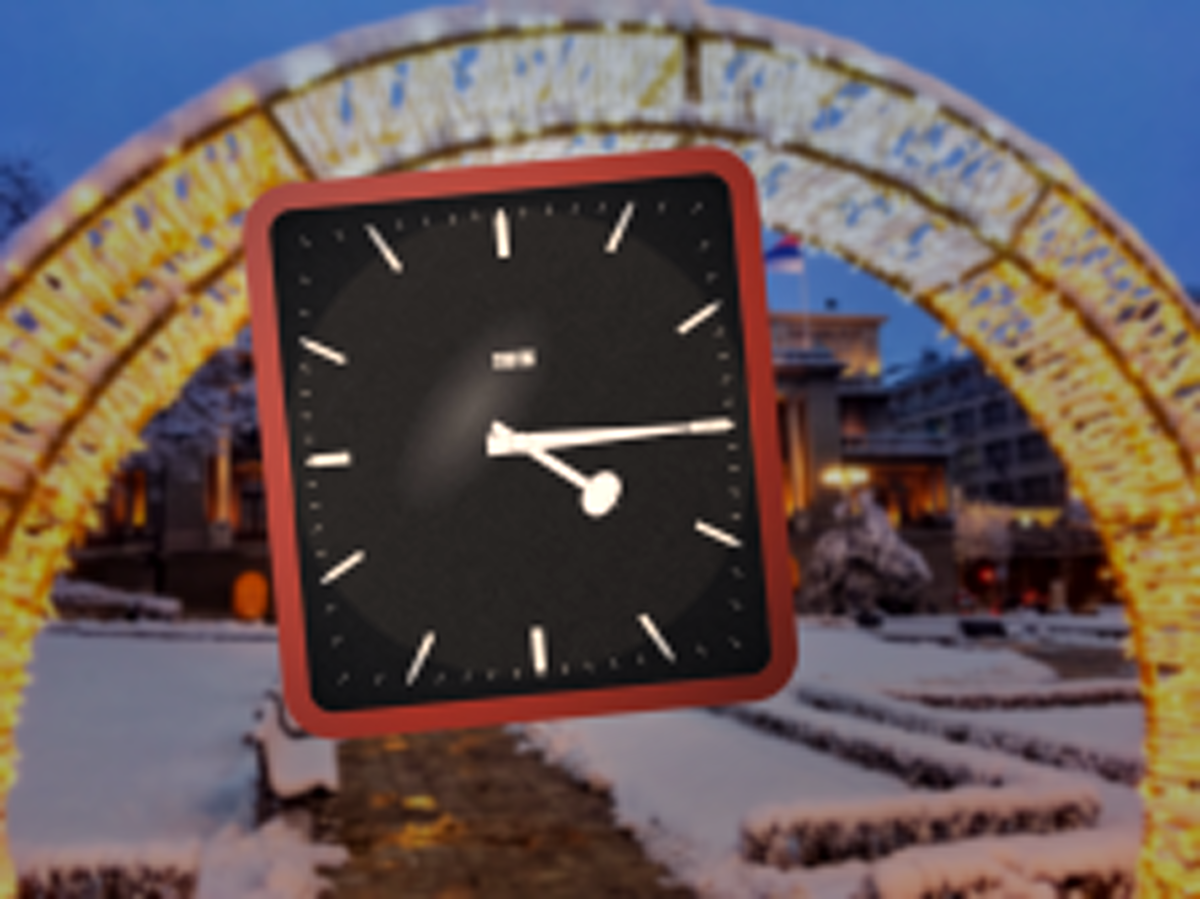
4:15
